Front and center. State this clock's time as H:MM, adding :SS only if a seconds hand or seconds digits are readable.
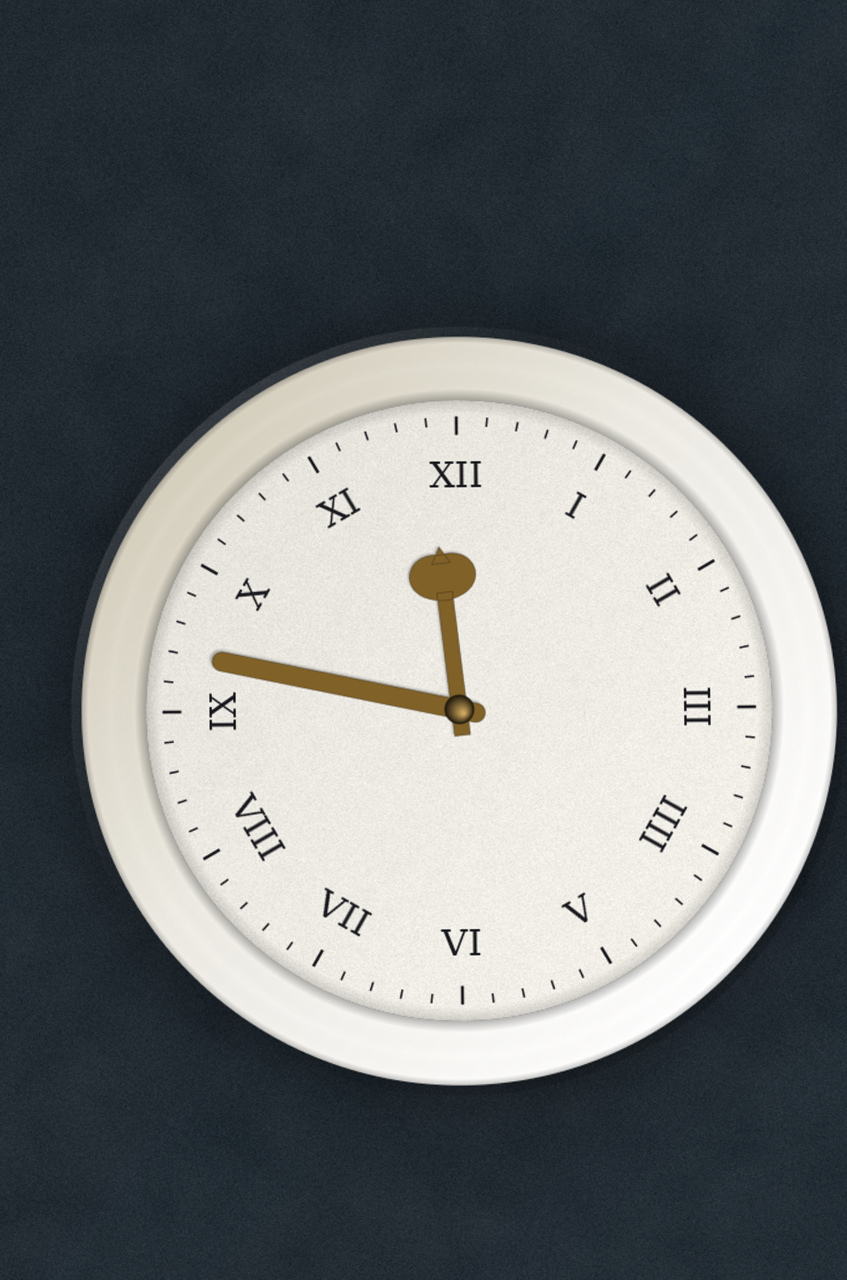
11:47
